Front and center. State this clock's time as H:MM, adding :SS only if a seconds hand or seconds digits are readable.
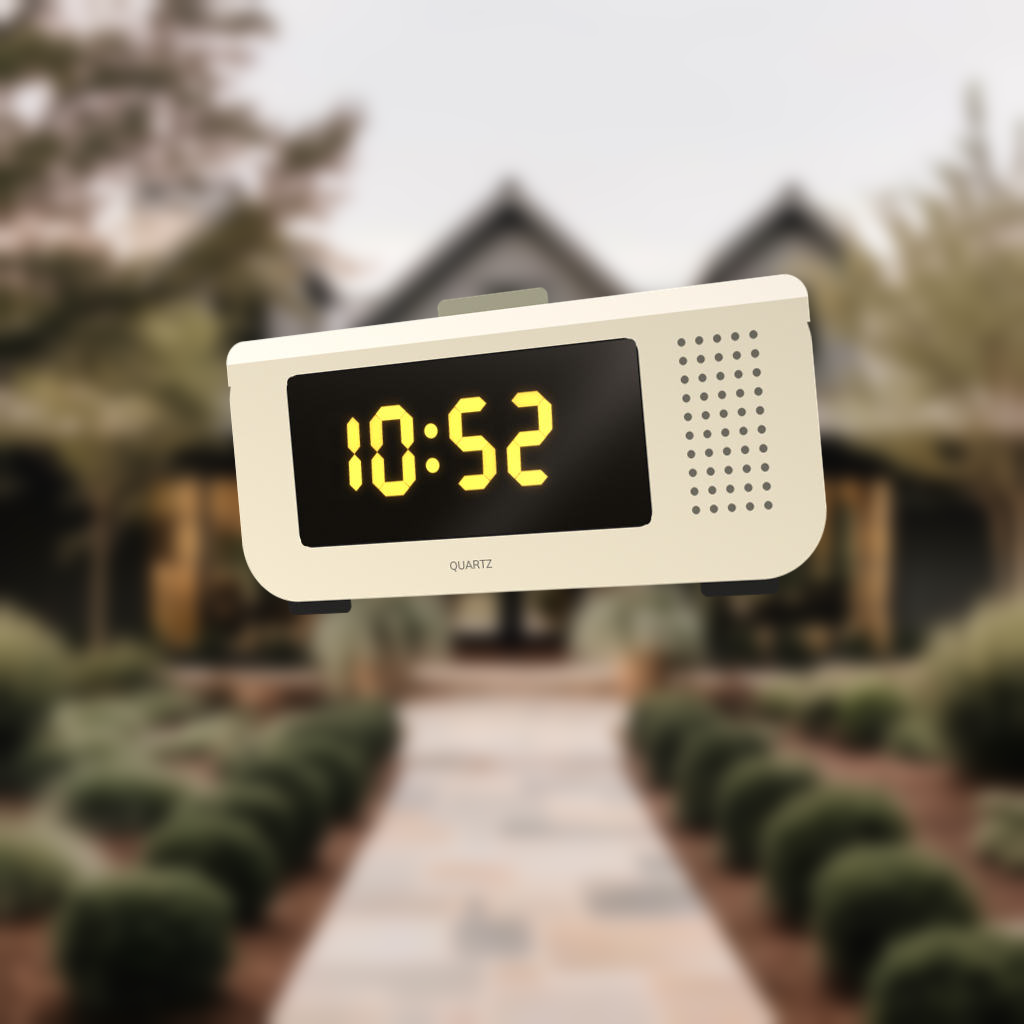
10:52
